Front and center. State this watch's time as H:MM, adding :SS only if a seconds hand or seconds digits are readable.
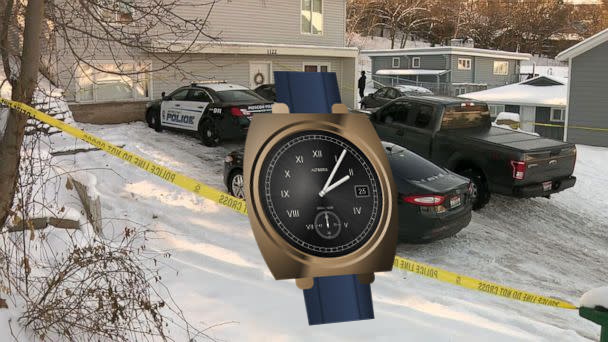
2:06
